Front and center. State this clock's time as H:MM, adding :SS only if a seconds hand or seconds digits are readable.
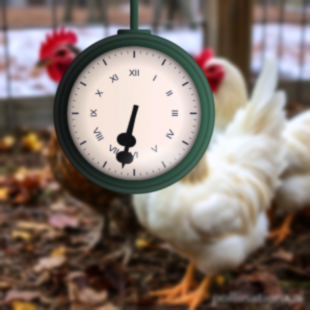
6:32
